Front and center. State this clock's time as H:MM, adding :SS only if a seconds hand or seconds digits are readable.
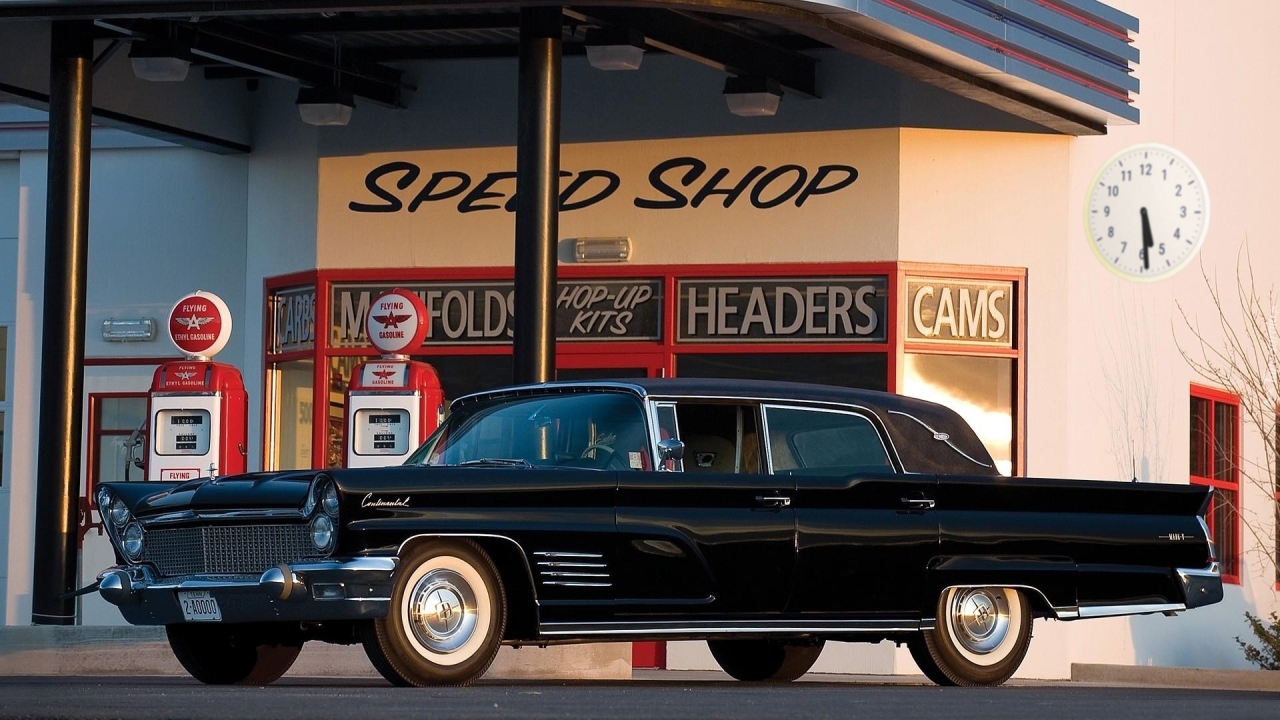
5:29
